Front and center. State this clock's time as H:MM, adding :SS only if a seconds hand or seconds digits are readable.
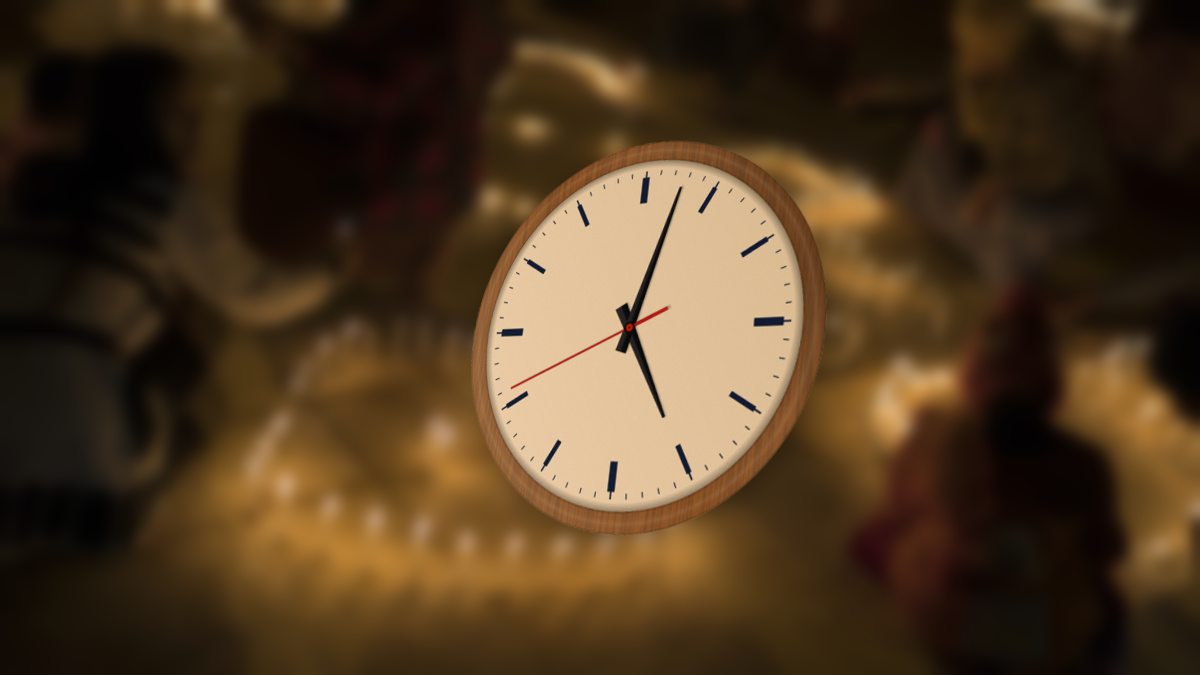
5:02:41
